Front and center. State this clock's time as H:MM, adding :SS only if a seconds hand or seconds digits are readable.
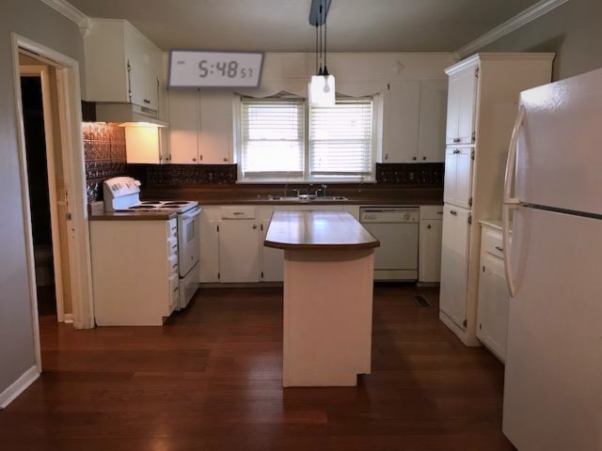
5:48
